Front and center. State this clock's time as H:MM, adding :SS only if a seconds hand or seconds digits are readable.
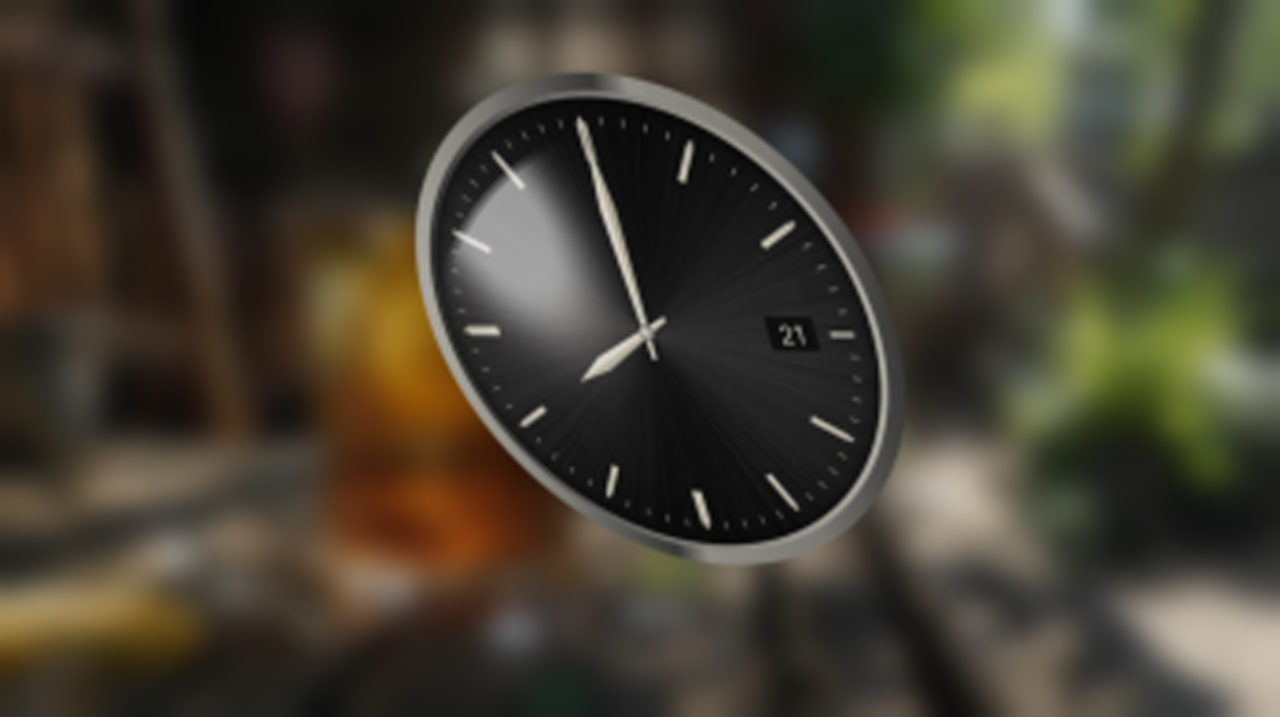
8:00
